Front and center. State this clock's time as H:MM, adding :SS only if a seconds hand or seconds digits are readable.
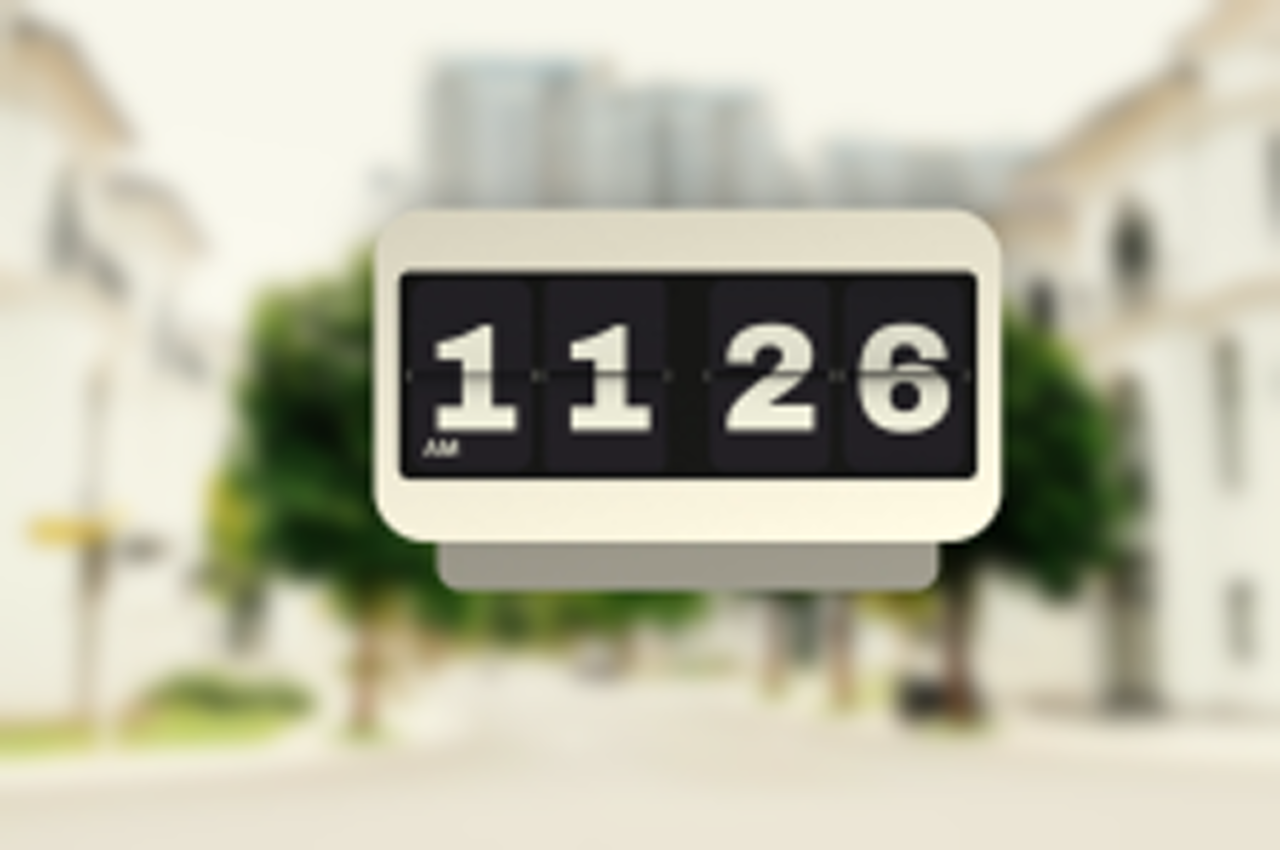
11:26
